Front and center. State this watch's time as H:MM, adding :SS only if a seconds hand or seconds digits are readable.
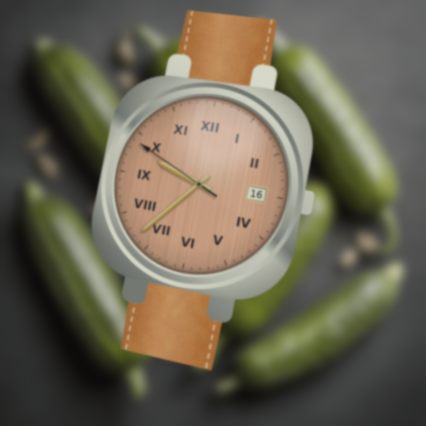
9:36:49
